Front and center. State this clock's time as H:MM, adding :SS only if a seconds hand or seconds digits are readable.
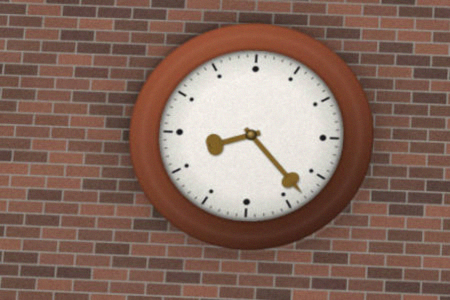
8:23
